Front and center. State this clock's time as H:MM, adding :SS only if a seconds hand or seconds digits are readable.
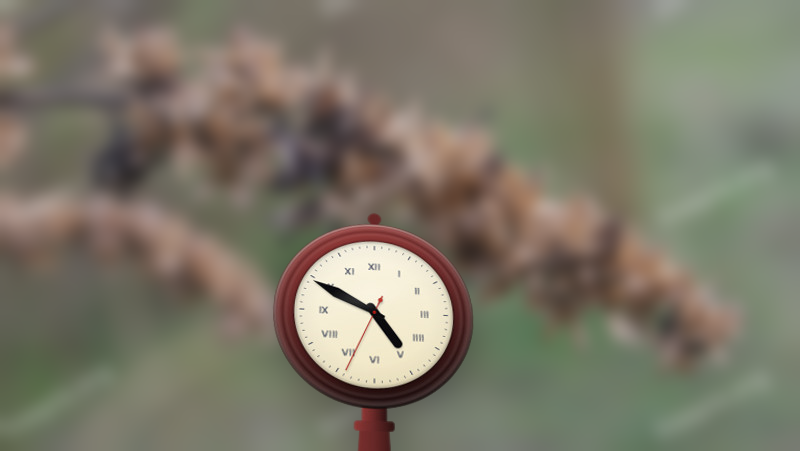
4:49:34
